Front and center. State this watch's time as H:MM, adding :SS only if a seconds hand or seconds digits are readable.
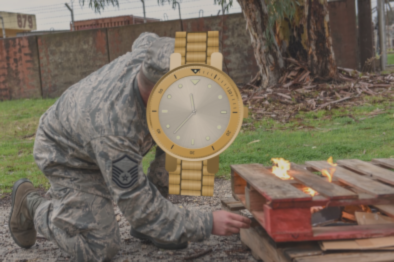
11:37
